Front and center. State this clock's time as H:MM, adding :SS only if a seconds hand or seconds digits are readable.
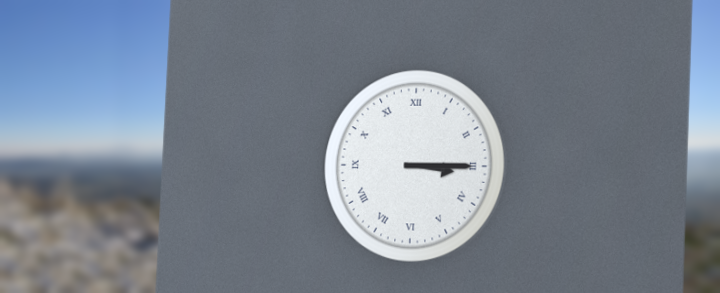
3:15
